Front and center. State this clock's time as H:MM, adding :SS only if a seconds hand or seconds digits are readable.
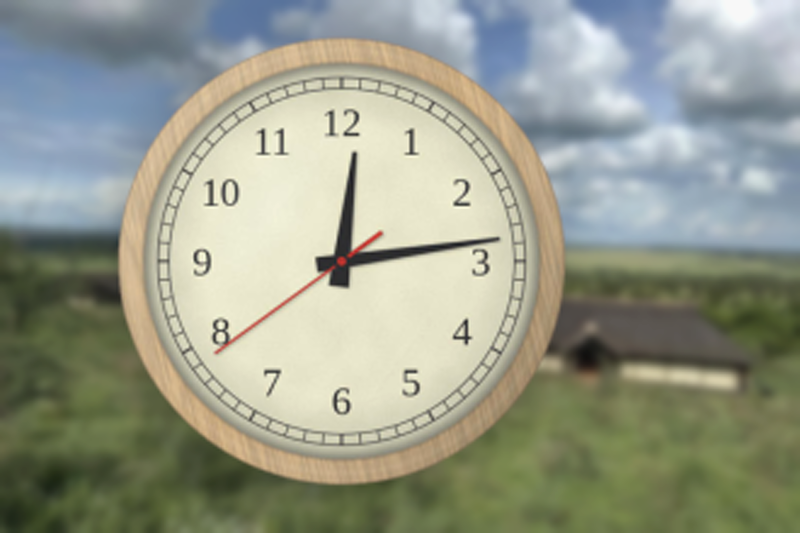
12:13:39
